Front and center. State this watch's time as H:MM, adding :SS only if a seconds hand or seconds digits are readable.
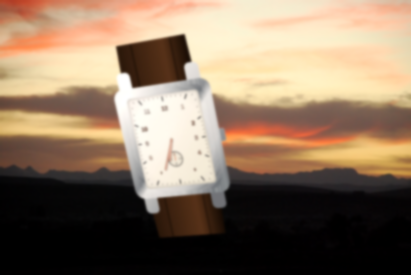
6:34
